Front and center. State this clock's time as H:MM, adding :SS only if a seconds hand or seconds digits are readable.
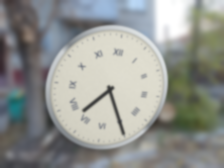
7:25
